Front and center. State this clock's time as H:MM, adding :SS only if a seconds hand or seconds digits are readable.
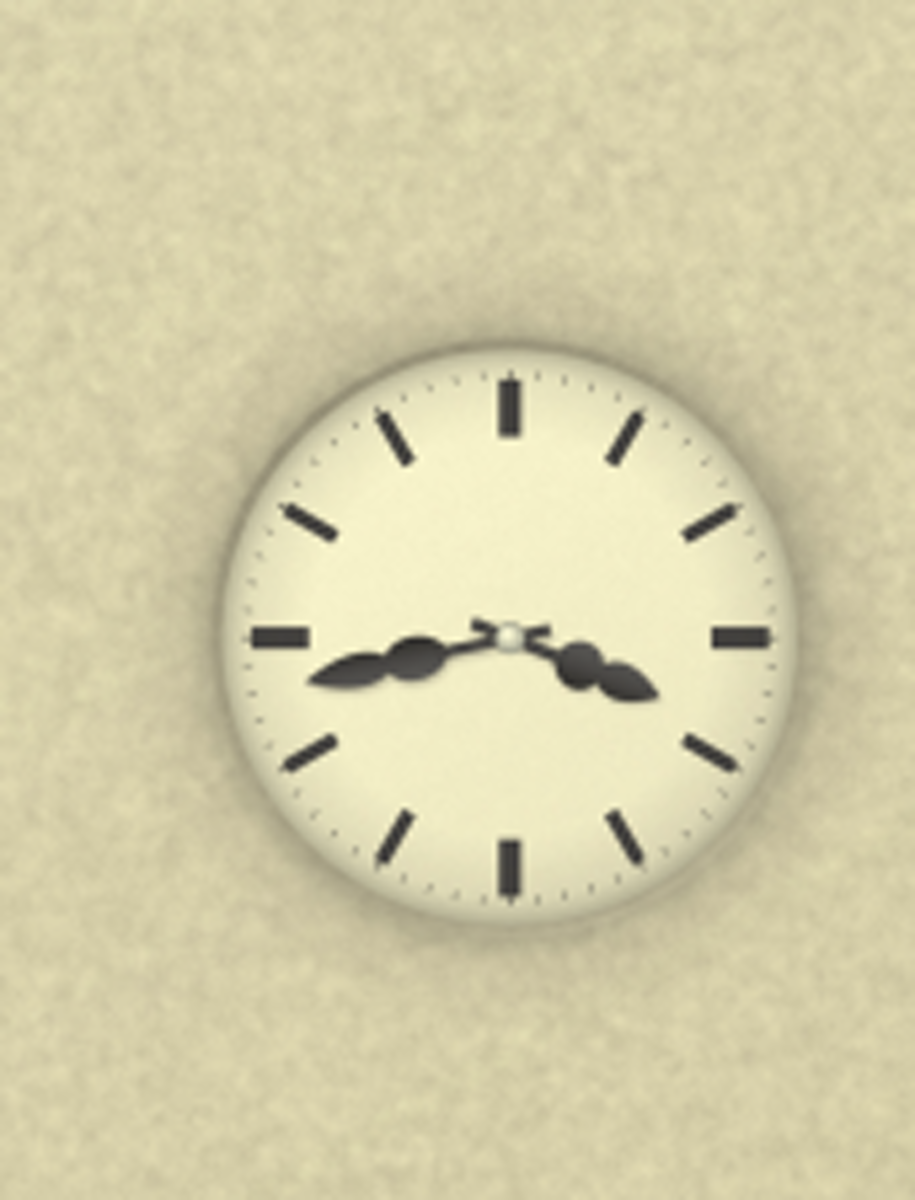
3:43
